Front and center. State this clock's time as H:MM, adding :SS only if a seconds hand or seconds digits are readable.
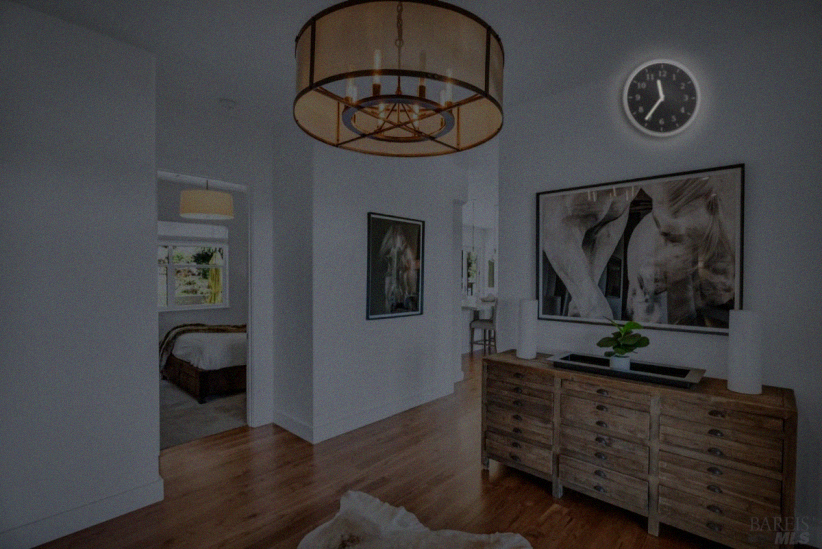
11:36
